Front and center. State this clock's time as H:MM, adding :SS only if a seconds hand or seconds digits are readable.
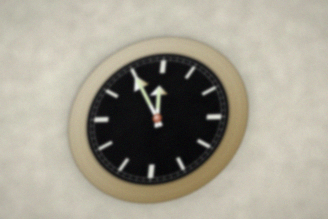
11:55
